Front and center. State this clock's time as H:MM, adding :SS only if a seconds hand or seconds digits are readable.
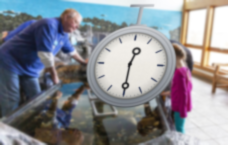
12:30
